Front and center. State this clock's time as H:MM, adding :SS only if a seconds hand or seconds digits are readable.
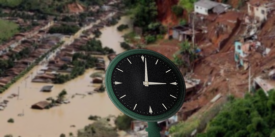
3:01
